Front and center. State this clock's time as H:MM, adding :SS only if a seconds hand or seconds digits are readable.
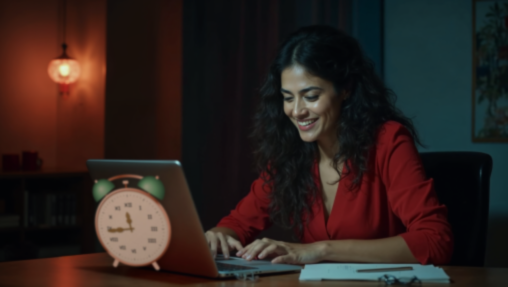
11:44
